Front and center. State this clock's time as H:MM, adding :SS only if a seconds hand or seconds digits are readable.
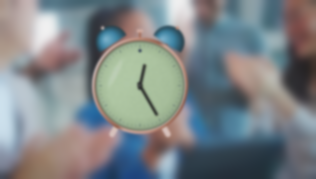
12:25
